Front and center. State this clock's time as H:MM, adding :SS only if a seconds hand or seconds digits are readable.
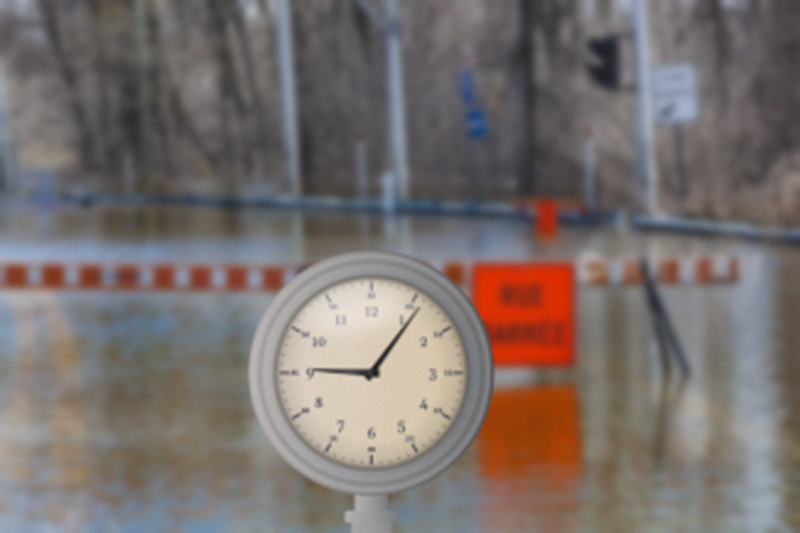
9:06
